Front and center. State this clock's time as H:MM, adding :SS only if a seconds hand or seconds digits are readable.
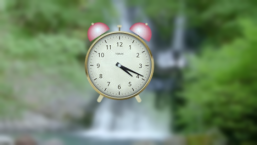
4:19
